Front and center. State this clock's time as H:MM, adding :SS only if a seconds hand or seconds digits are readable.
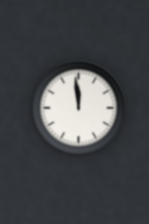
11:59
